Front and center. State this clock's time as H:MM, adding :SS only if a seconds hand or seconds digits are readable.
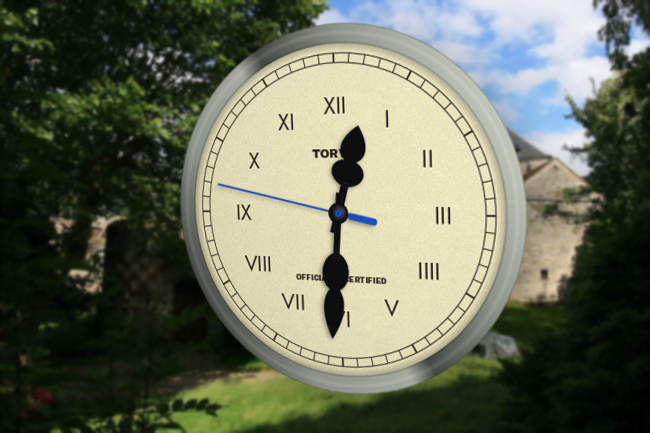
12:30:47
